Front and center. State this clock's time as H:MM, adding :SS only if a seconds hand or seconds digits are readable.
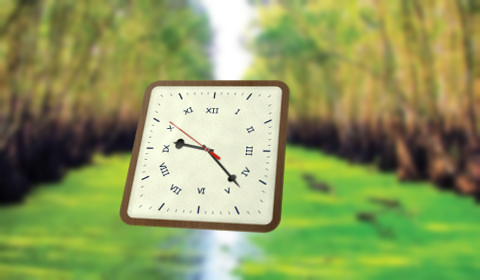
9:22:51
